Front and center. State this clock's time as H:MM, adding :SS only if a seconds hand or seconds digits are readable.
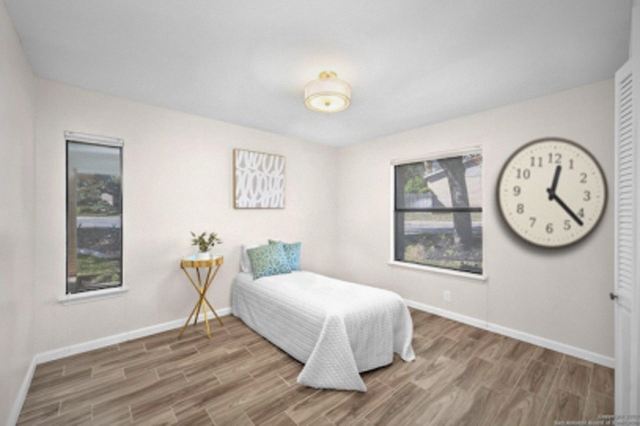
12:22
